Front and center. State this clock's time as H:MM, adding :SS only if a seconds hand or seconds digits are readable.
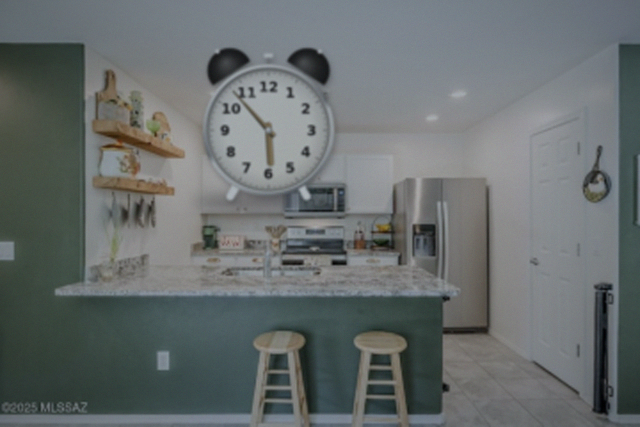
5:53
